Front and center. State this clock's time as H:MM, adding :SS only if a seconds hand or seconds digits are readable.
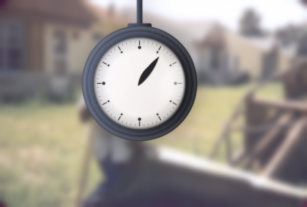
1:06
